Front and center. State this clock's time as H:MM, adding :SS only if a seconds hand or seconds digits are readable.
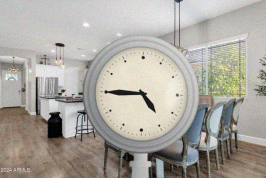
4:45
